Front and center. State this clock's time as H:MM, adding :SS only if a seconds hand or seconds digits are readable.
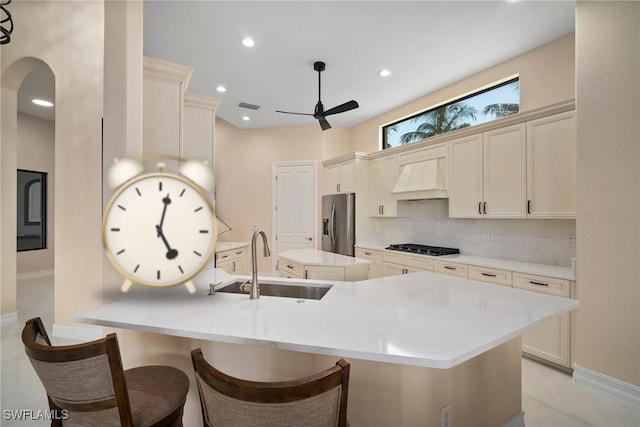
5:02
